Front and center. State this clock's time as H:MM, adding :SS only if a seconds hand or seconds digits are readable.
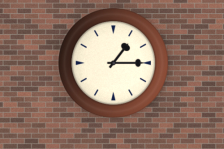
1:15
